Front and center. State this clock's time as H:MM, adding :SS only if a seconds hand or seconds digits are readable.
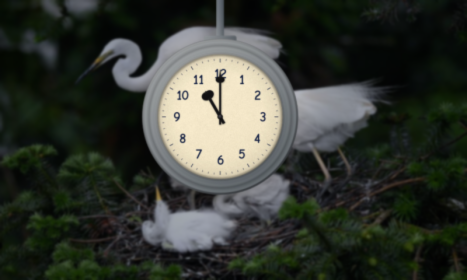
11:00
